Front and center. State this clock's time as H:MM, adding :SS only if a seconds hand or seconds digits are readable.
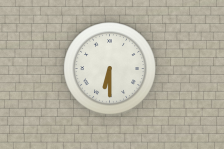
6:30
